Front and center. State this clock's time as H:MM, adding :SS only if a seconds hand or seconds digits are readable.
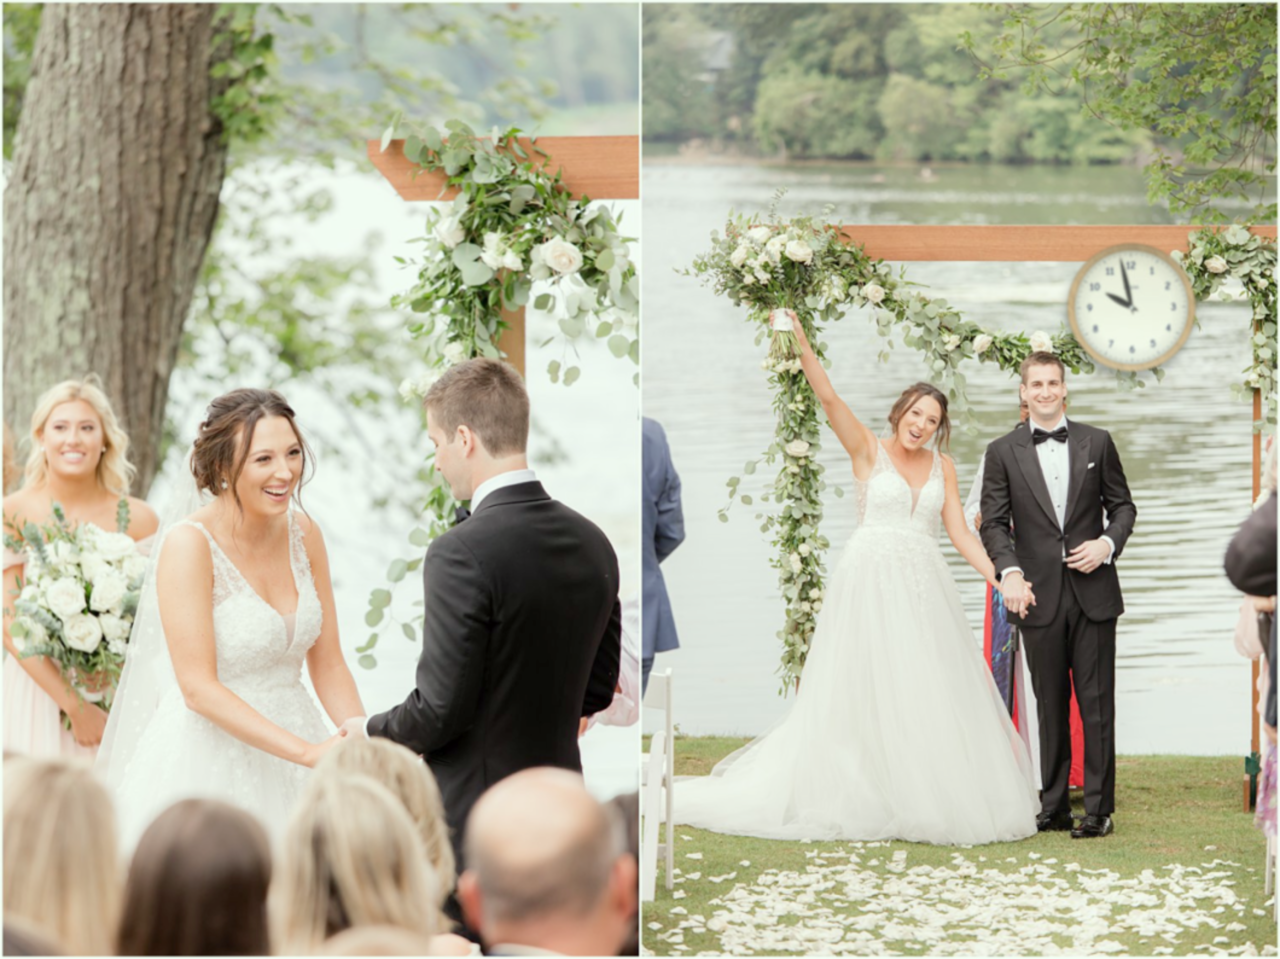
9:58
